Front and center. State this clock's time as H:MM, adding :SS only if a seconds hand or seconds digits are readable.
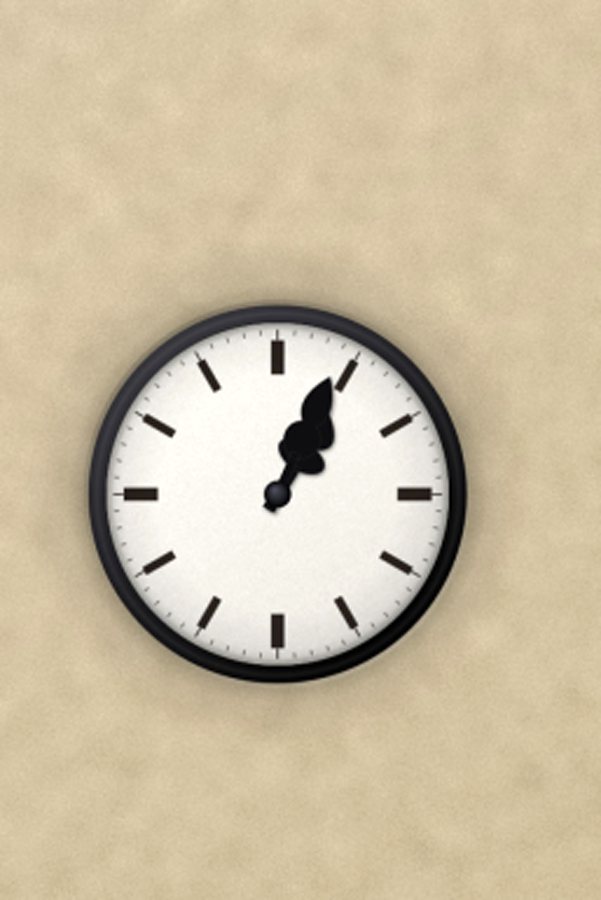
1:04
